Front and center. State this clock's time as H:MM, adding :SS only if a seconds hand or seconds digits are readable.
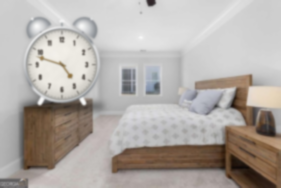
4:48
